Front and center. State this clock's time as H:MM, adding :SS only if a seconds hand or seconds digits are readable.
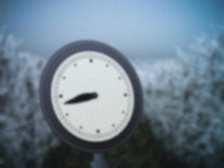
8:43
